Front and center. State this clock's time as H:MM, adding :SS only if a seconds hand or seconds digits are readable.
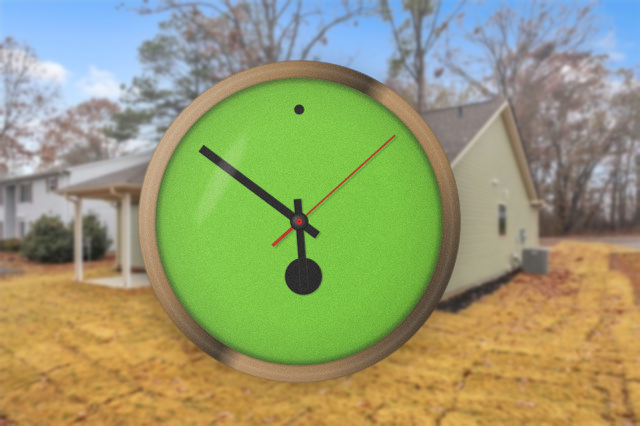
5:51:08
